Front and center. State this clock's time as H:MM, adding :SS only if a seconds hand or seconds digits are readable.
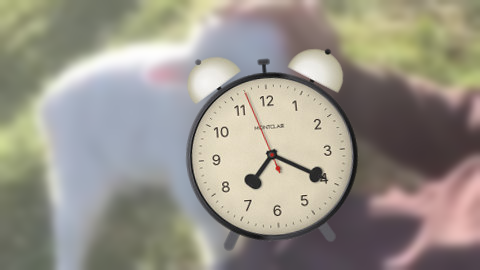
7:19:57
